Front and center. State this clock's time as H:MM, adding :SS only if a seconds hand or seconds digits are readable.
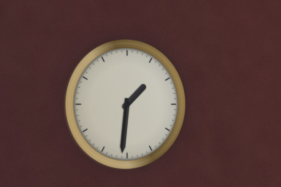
1:31
